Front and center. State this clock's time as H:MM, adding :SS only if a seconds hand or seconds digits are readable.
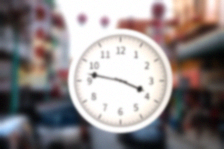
3:47
